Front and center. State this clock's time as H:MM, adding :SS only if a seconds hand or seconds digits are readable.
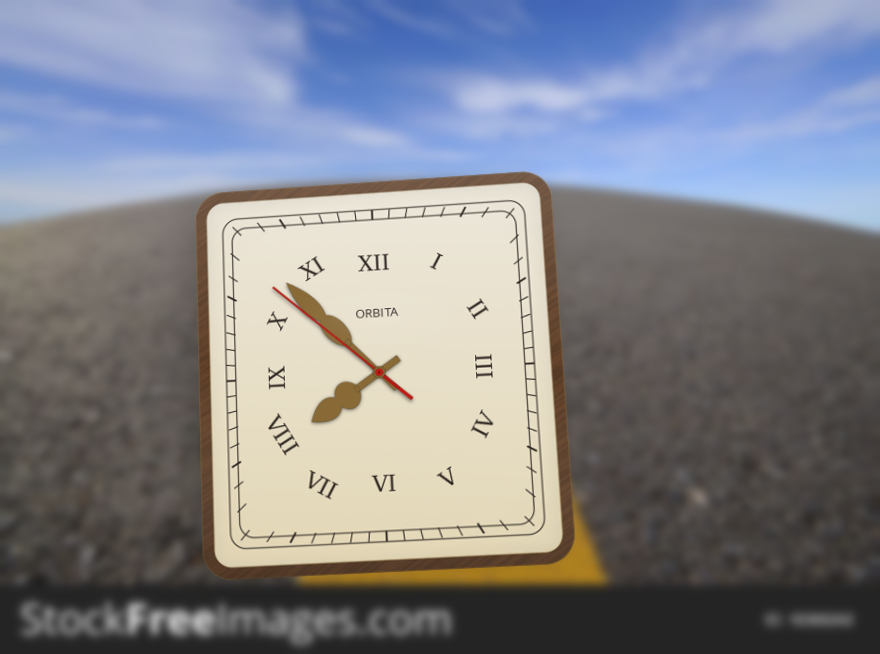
7:52:52
